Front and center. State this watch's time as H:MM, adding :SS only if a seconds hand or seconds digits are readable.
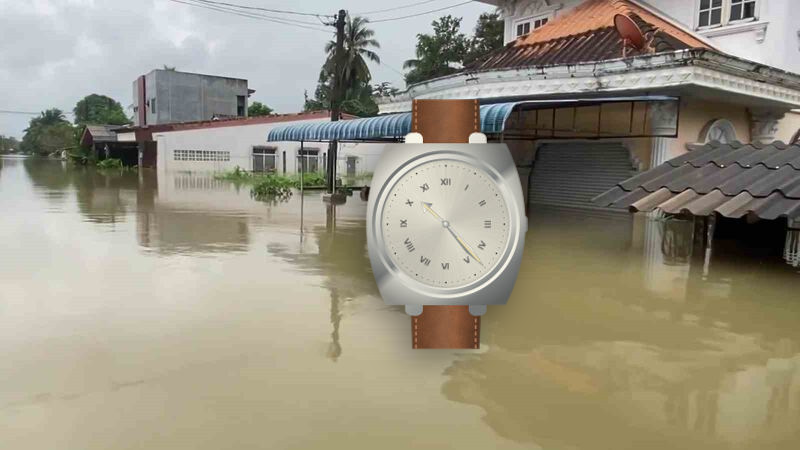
10:23
